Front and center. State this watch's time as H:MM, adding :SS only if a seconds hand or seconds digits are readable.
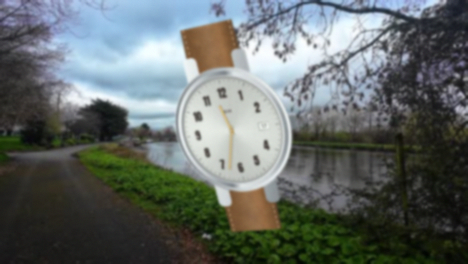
11:33
